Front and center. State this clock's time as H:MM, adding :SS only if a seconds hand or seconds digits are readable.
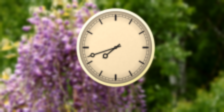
7:42
